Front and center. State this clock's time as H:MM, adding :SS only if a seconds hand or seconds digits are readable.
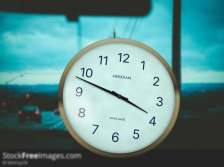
3:48
